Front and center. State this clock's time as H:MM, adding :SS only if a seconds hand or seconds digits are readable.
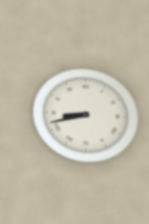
8:42
